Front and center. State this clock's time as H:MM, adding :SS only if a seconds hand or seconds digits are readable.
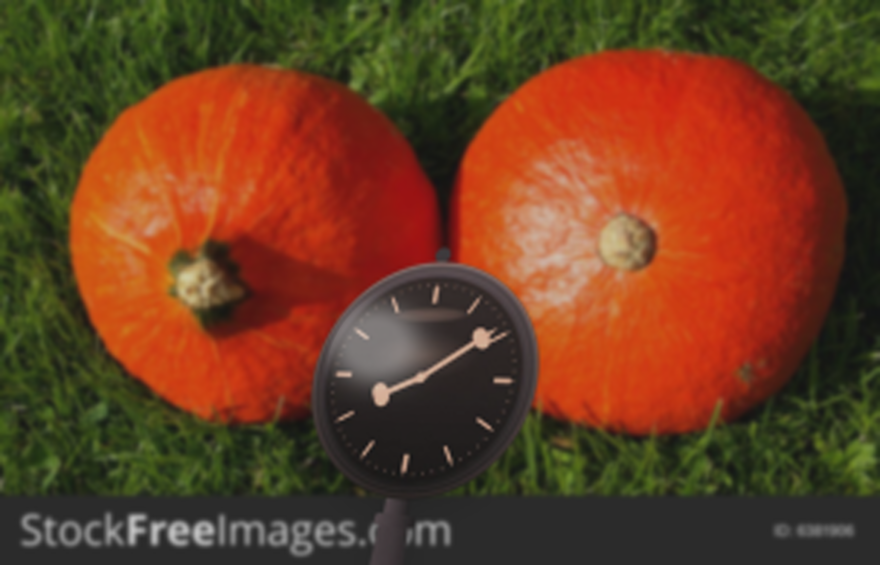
8:09
